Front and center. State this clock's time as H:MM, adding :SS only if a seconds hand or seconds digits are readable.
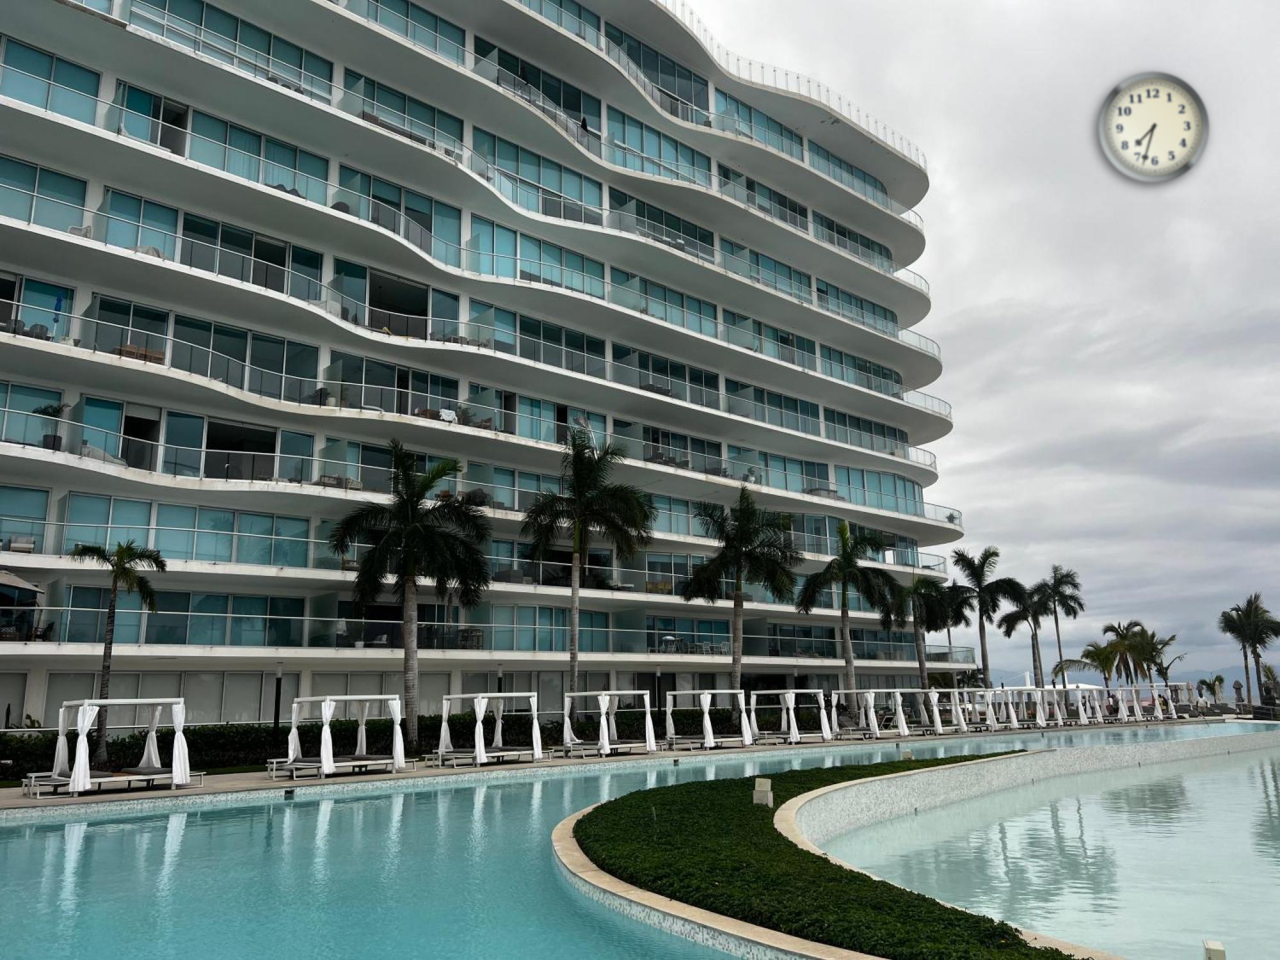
7:33
